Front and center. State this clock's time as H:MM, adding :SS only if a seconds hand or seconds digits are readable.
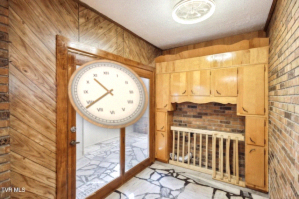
10:39
